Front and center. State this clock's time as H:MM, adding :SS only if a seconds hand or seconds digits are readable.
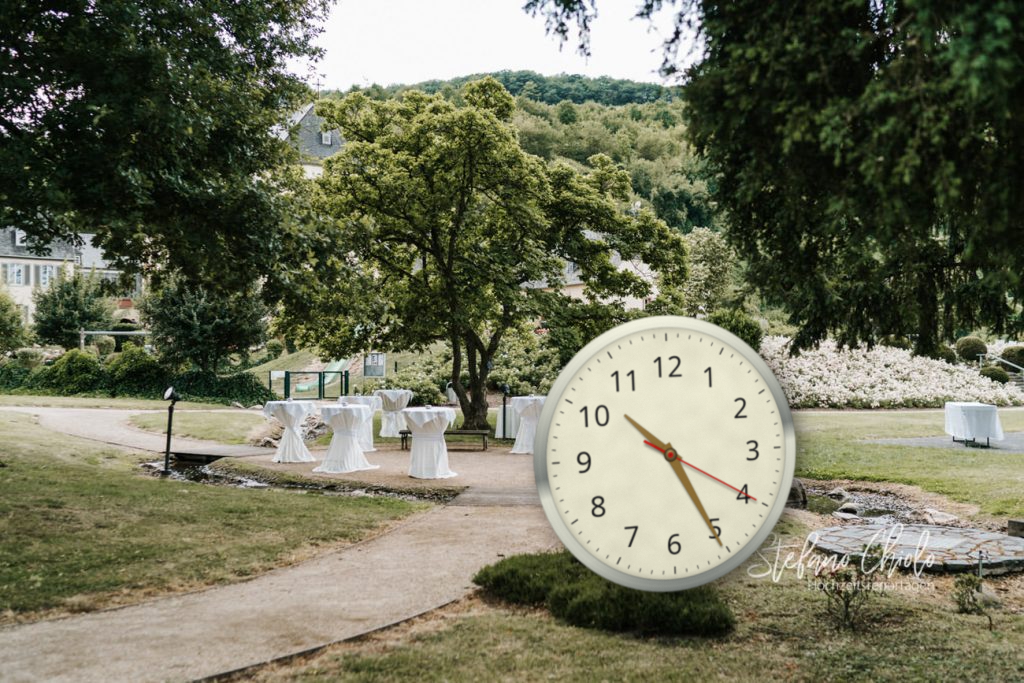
10:25:20
